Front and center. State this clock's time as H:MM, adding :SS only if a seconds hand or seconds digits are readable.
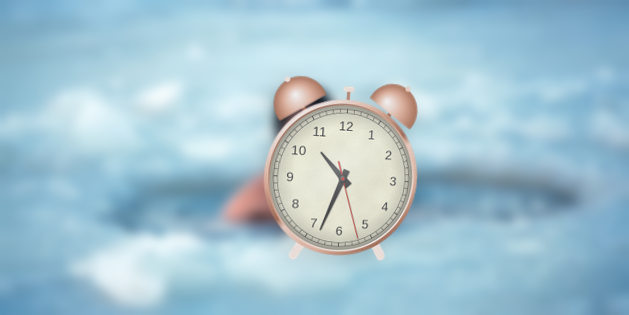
10:33:27
